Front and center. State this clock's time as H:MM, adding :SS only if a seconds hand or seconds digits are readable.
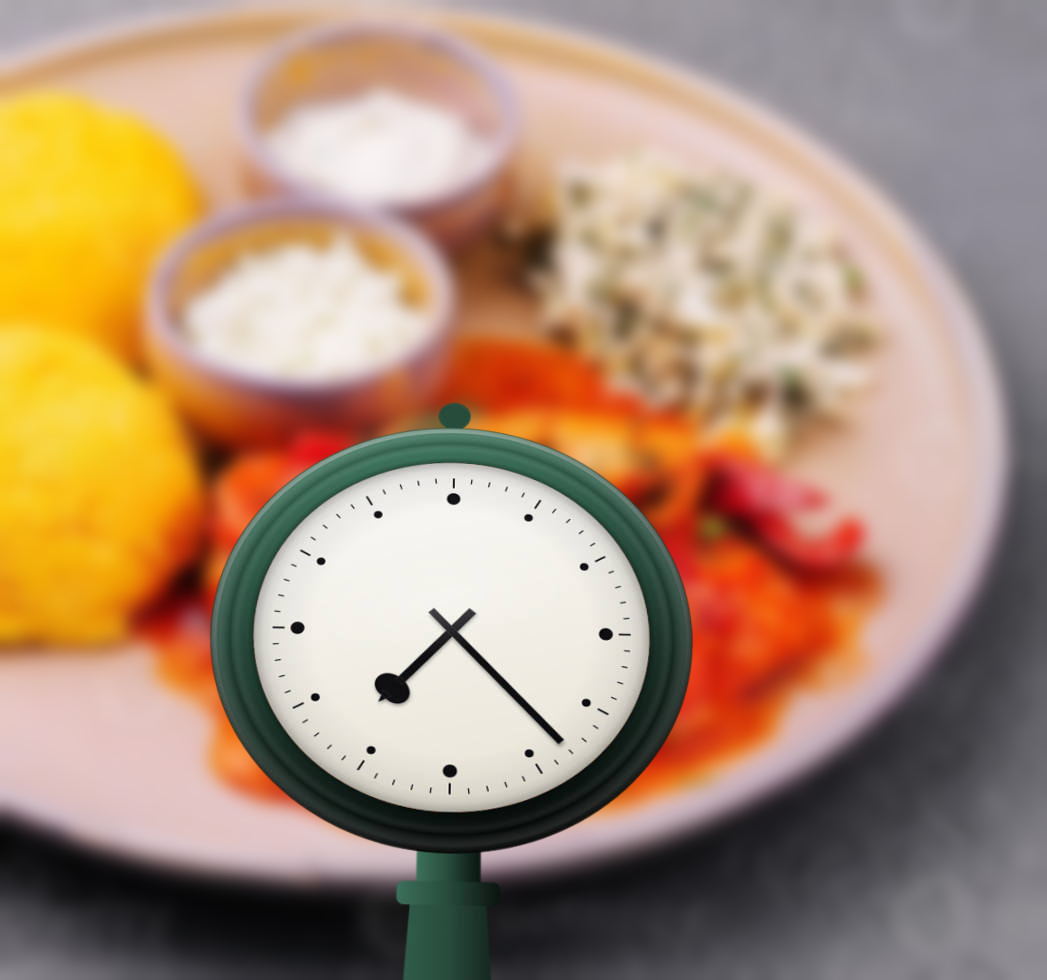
7:23
